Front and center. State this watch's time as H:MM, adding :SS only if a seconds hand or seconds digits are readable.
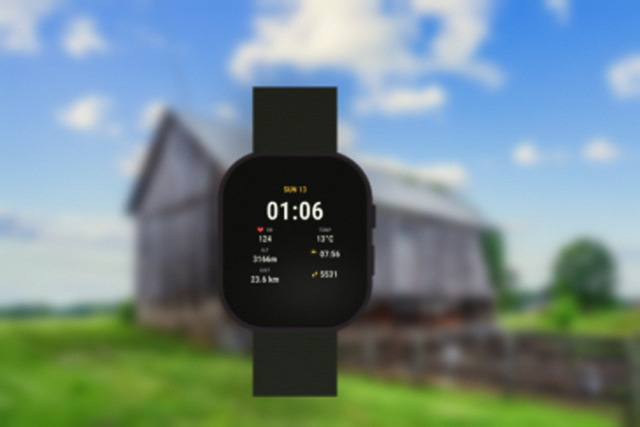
1:06
